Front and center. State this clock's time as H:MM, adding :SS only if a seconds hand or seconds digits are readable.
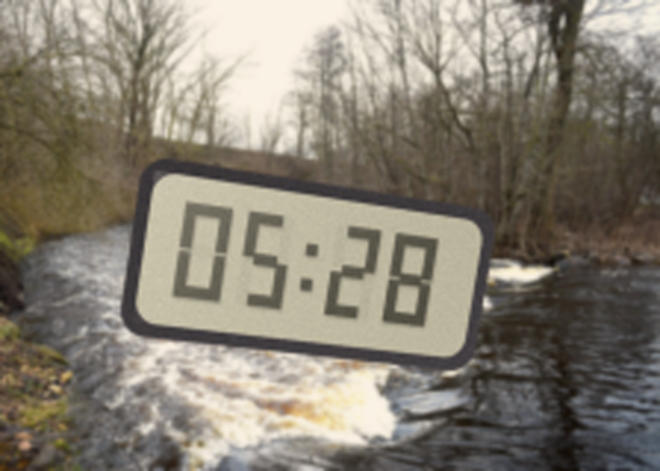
5:28
